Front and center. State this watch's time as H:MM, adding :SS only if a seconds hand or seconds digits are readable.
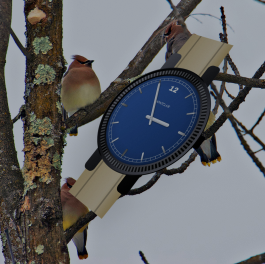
2:55
